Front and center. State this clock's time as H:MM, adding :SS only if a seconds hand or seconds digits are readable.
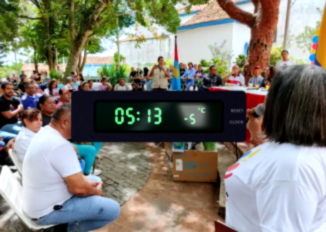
5:13
